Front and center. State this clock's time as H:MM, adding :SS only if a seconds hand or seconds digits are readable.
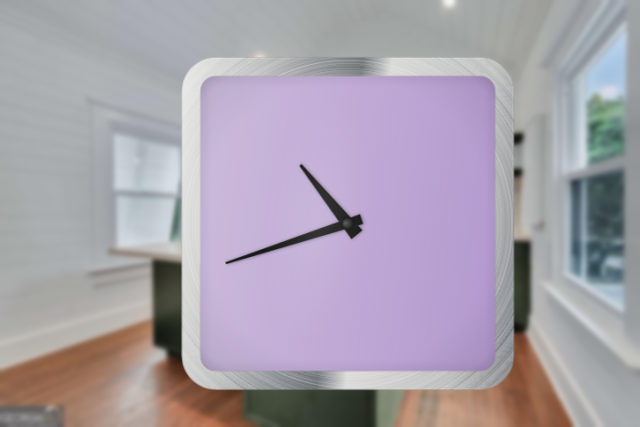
10:42
